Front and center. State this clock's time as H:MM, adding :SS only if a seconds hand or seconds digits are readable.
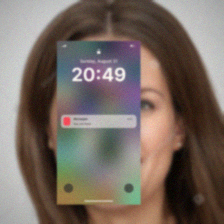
20:49
